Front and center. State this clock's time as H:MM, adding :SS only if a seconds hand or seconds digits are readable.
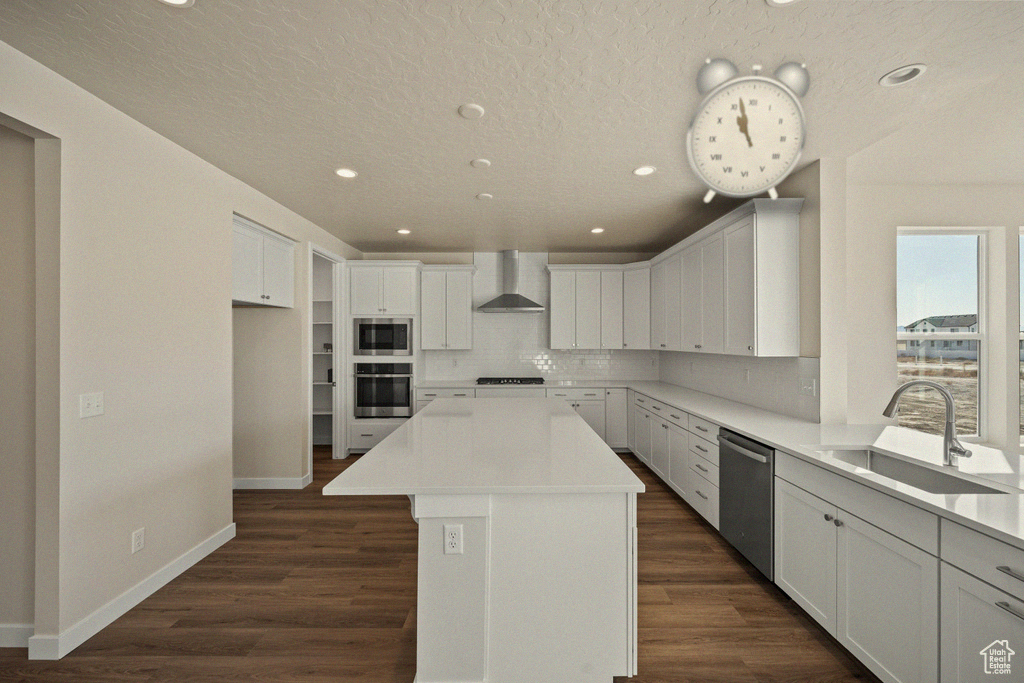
10:57
